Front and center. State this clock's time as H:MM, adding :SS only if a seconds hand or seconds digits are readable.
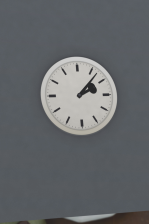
2:07
